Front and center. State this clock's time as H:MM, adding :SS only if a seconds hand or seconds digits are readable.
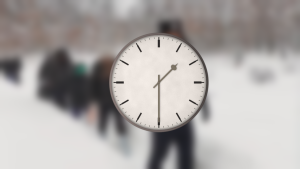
1:30
